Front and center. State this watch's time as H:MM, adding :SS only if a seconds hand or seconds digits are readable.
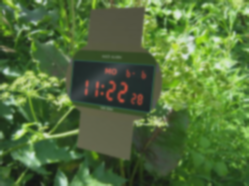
11:22
